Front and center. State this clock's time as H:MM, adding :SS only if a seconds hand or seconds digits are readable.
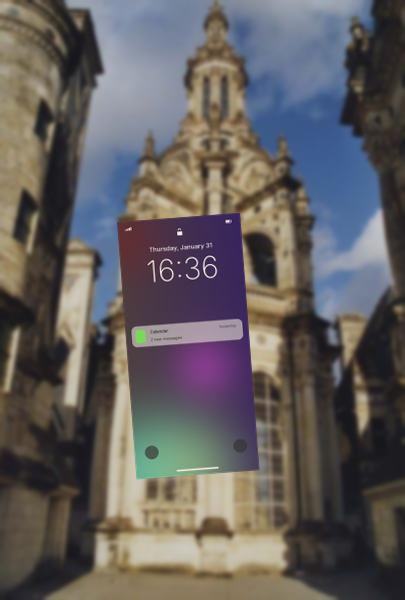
16:36
